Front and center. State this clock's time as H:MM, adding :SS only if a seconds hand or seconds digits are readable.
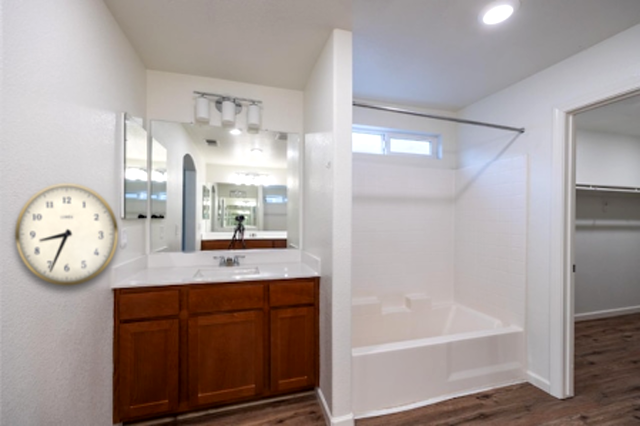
8:34
